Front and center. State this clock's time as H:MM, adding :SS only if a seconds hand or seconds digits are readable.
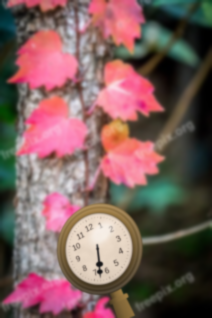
6:33
